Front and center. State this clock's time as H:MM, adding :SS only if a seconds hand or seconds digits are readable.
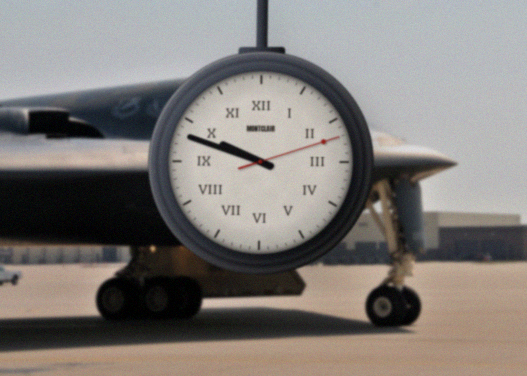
9:48:12
